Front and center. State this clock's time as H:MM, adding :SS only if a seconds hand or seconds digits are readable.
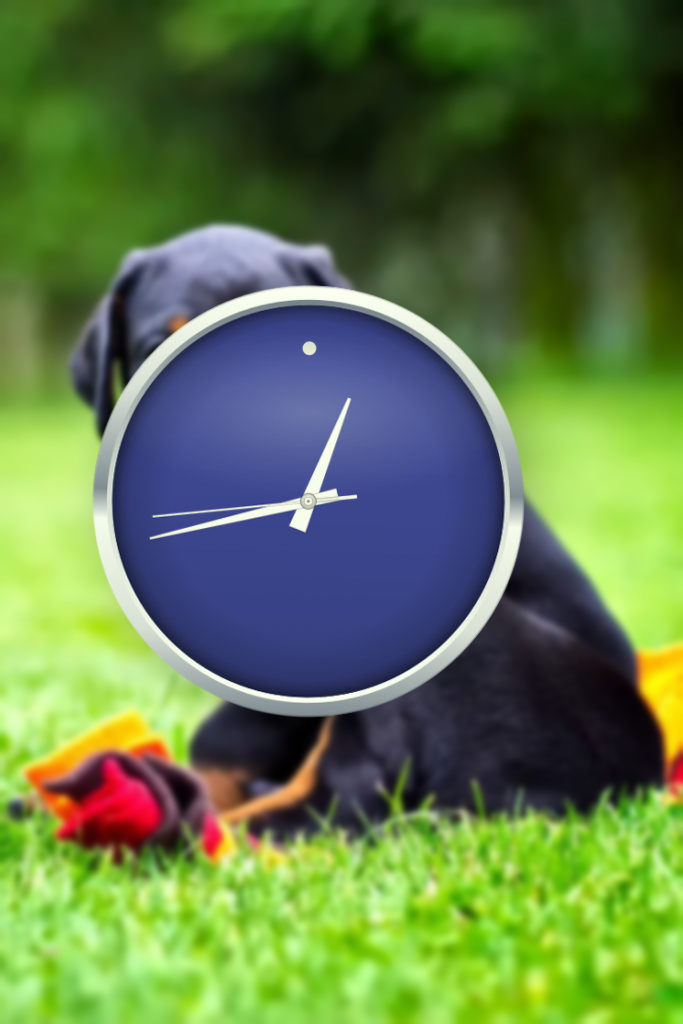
12:42:44
